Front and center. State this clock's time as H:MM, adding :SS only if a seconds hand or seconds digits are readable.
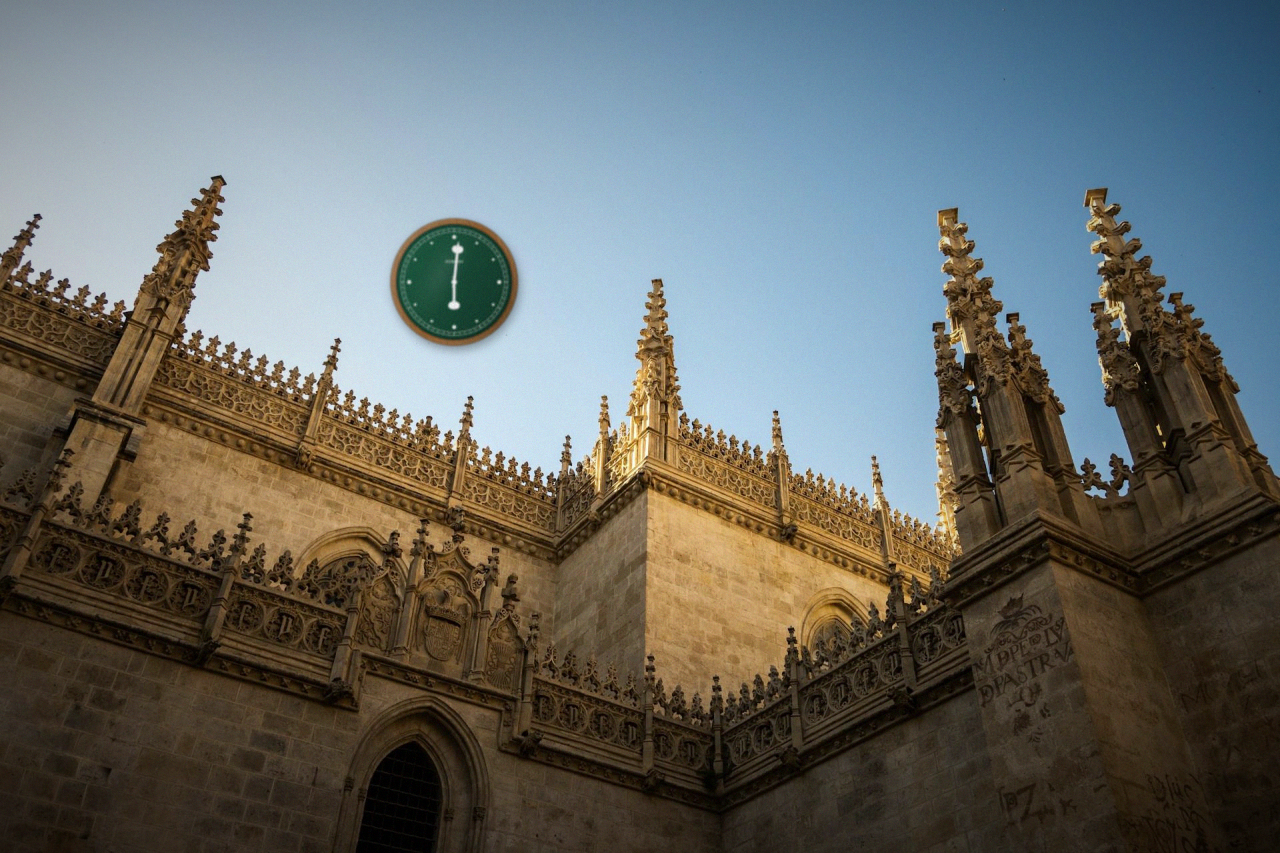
6:01
